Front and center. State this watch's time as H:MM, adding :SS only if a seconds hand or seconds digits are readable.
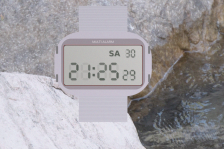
21:25:29
